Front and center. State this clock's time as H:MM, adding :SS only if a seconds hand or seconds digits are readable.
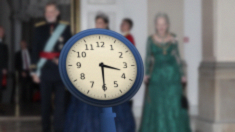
3:30
